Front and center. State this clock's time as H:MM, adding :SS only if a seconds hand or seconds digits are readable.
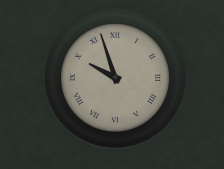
9:57
